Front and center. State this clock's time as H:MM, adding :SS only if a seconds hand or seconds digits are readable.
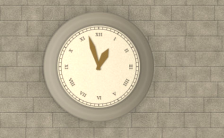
12:57
